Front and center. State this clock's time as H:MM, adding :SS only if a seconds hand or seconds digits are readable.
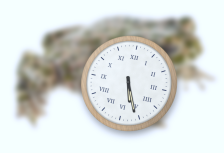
5:26
